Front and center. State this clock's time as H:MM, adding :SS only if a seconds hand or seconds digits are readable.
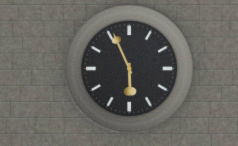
5:56
